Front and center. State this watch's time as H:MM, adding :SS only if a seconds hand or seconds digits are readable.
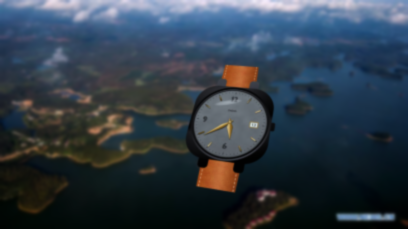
5:39
